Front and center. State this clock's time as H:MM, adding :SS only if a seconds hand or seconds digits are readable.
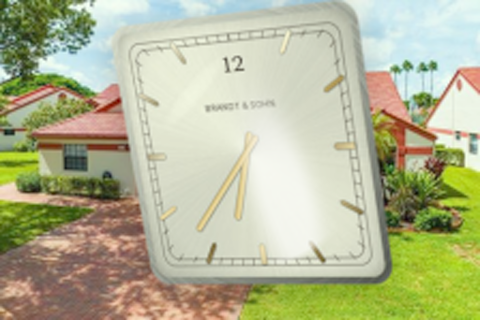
6:37
